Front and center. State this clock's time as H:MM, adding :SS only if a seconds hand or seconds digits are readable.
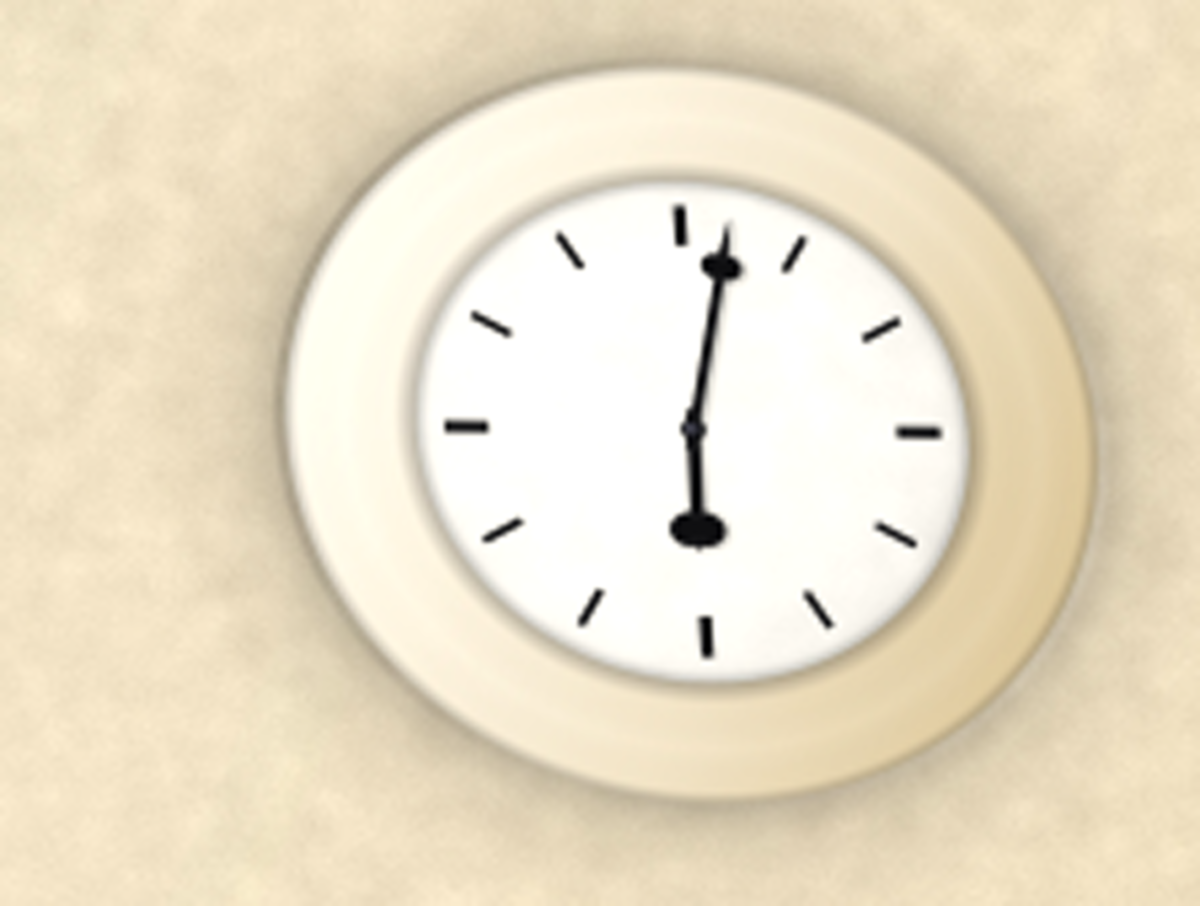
6:02
